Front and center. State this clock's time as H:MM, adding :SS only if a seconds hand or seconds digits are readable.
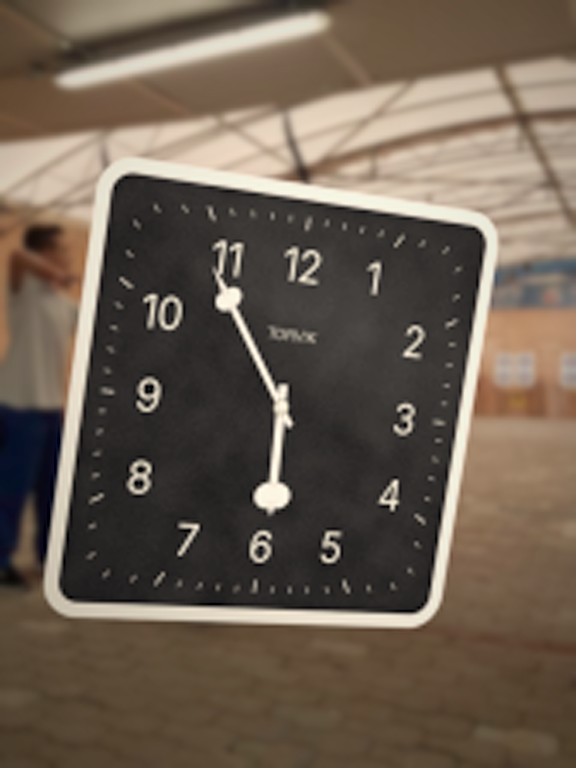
5:54
